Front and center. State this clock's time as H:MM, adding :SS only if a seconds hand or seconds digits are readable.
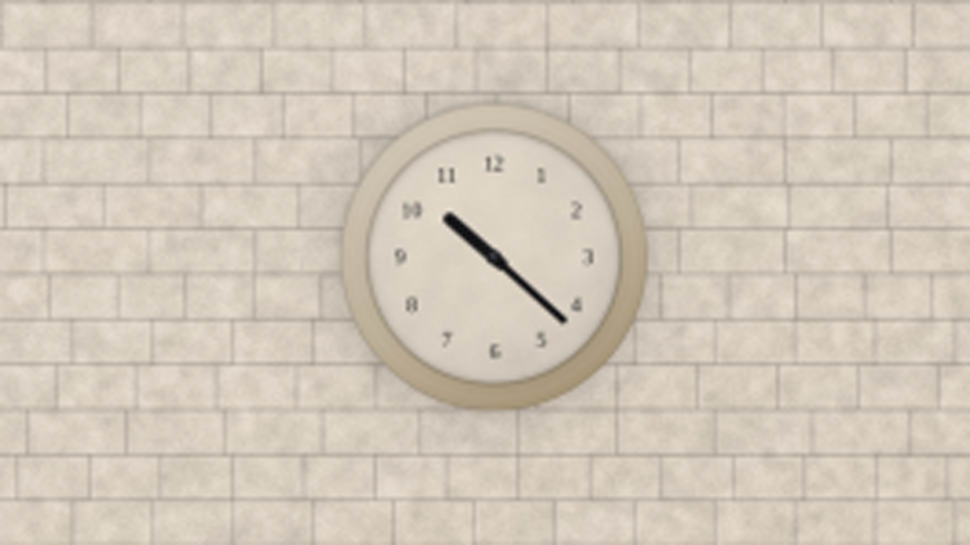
10:22
